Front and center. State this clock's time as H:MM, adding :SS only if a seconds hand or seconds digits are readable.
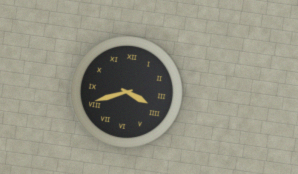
3:41
